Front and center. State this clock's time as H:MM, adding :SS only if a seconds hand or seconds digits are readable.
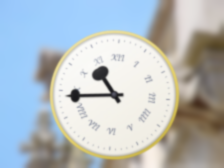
10:44
